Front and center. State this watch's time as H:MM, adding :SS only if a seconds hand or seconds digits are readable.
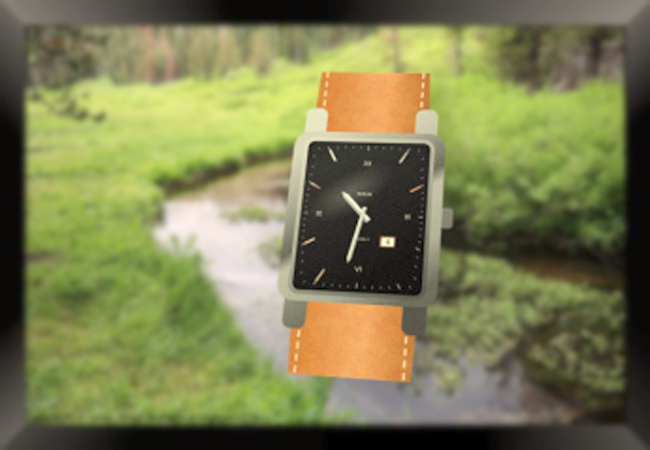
10:32
